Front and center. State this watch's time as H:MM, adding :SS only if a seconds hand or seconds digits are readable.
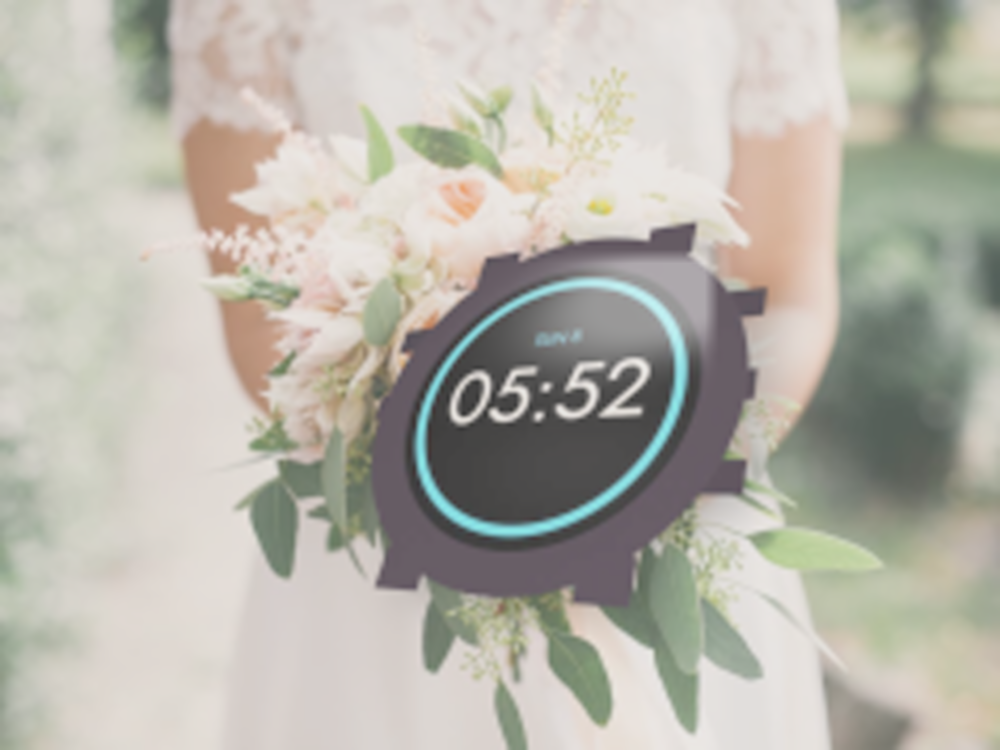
5:52
